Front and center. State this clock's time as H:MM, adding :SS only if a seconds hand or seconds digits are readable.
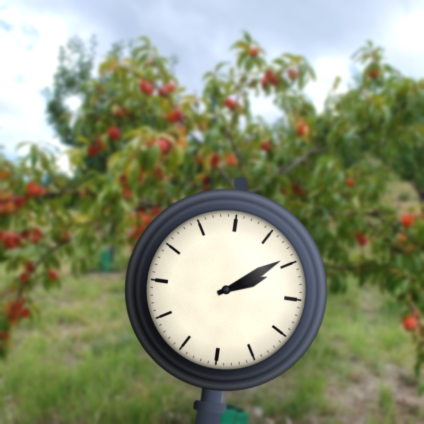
2:09
